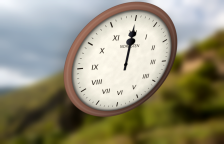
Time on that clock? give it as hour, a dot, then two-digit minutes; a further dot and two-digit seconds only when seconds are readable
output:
12.00
